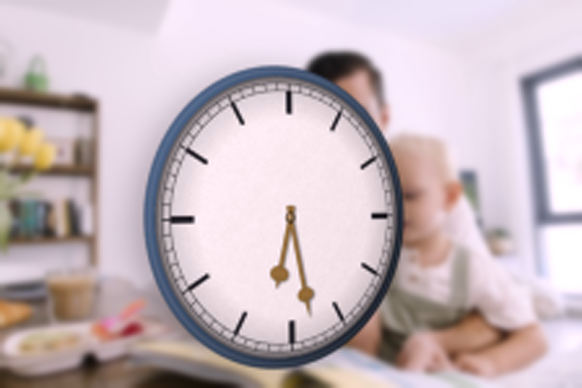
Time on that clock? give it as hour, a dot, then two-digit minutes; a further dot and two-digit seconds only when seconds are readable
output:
6.28
